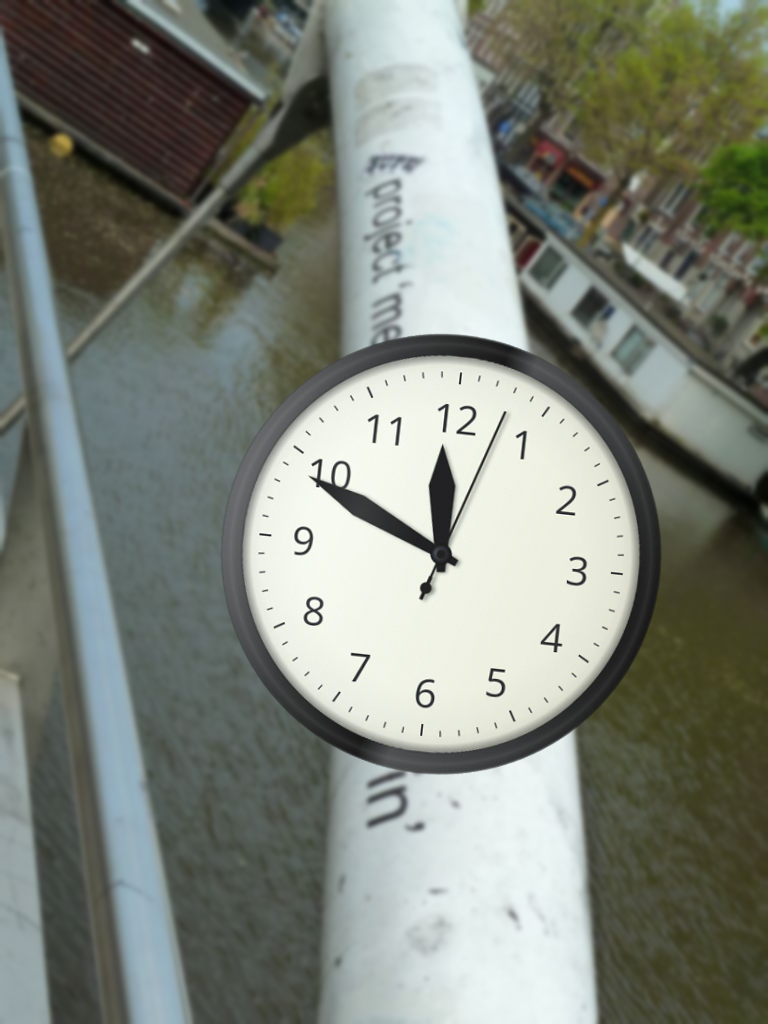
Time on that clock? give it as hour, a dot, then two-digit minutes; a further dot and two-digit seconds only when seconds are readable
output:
11.49.03
